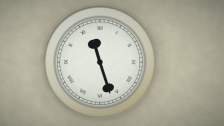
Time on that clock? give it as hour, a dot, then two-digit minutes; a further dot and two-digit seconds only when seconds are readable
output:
11.27
